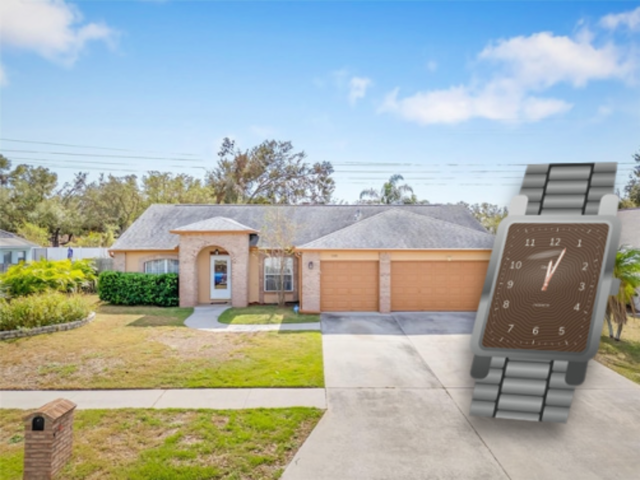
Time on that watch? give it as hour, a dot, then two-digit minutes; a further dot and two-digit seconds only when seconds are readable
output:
12.03
